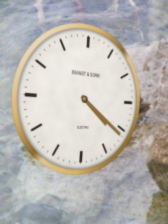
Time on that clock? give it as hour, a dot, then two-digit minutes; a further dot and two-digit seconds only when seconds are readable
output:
4.21
